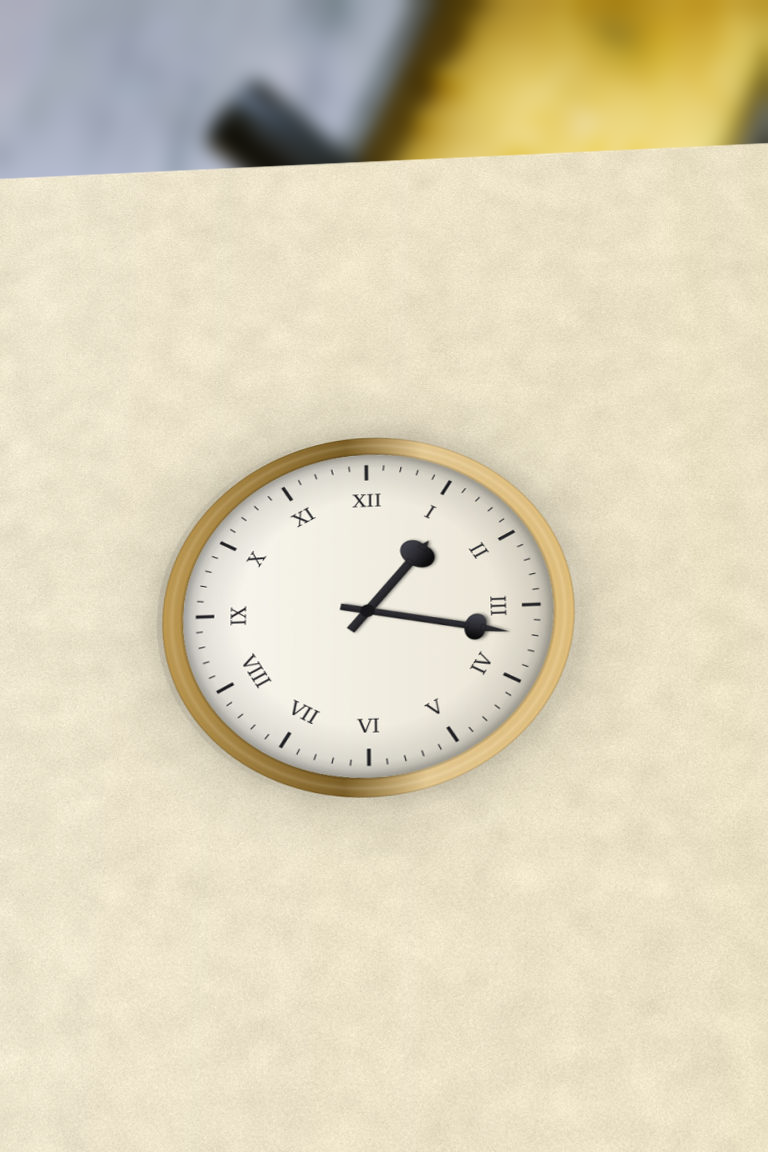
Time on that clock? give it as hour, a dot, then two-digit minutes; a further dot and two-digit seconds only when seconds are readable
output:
1.17
